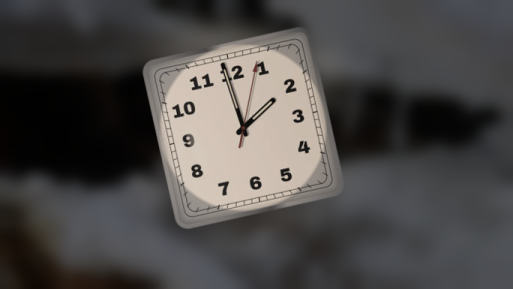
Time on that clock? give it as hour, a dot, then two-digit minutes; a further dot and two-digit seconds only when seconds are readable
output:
1.59.04
